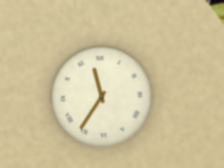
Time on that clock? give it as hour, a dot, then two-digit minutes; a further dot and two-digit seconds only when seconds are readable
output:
11.36
